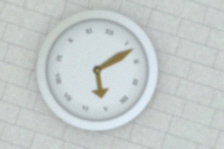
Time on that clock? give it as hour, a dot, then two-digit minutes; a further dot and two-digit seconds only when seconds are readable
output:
5.07
